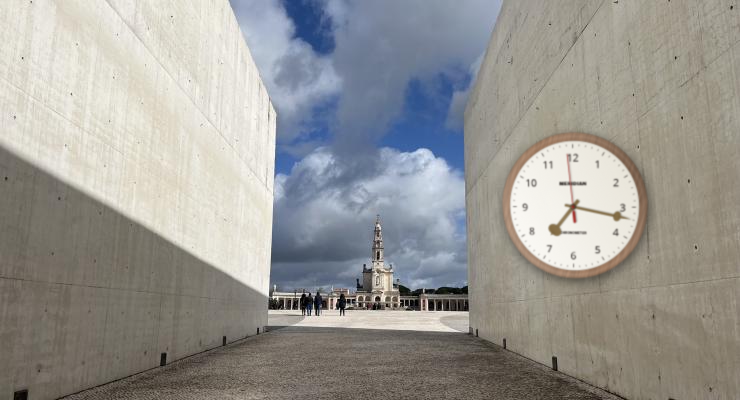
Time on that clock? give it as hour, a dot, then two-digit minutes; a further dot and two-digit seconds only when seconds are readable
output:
7.16.59
